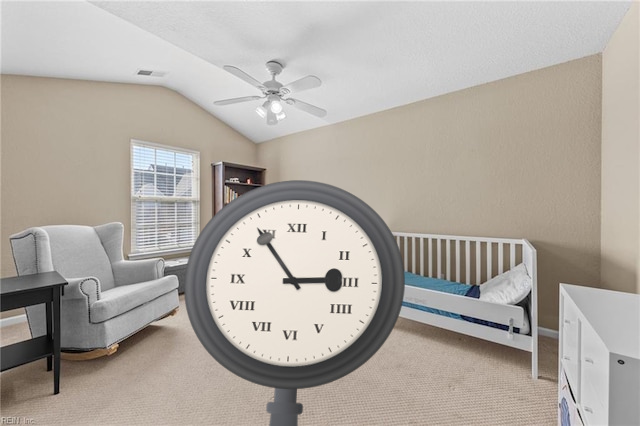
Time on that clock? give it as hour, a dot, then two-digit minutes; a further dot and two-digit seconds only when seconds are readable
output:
2.54
